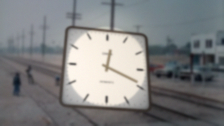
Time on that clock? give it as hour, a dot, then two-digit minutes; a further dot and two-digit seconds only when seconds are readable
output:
12.19
